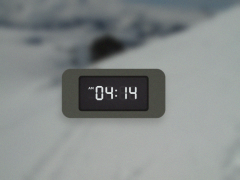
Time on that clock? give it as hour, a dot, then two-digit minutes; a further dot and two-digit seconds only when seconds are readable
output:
4.14
